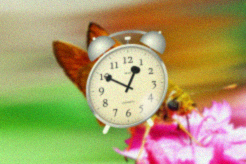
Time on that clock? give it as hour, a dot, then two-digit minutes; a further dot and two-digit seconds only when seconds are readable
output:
12.50
